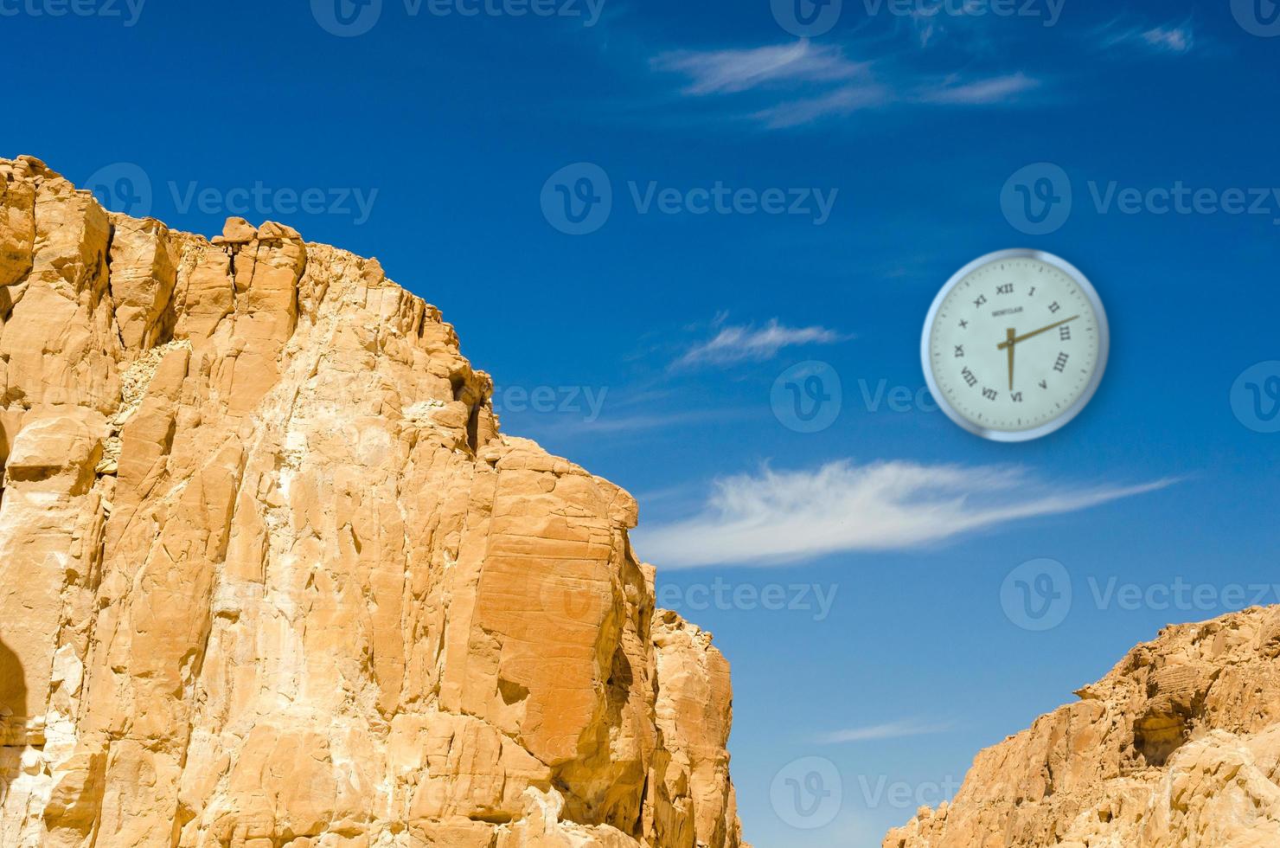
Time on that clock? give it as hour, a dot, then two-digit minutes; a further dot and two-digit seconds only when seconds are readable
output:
6.13
